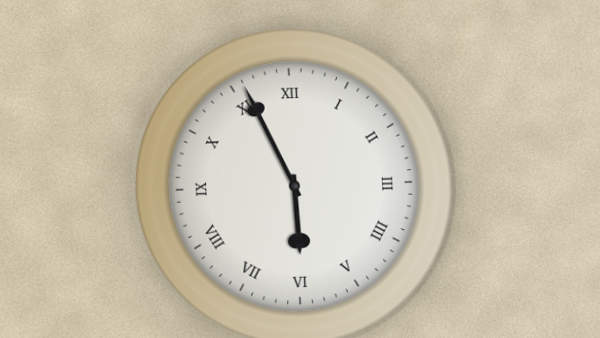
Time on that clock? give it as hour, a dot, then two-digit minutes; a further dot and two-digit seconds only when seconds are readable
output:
5.56
